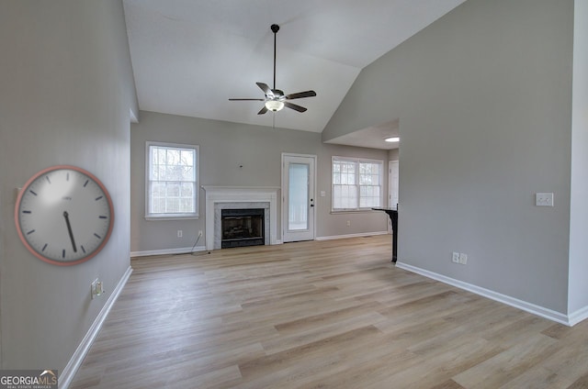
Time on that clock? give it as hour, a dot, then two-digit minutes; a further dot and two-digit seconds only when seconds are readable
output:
5.27
